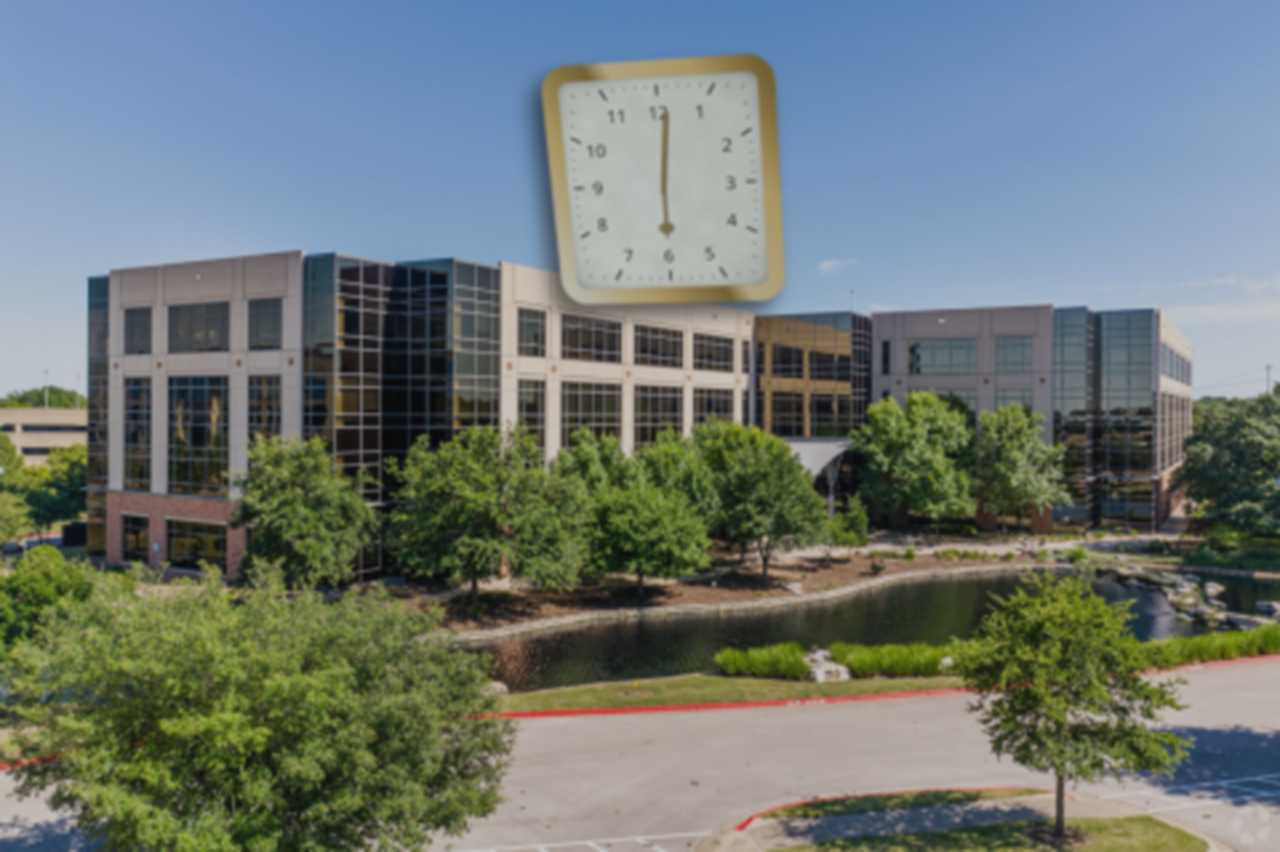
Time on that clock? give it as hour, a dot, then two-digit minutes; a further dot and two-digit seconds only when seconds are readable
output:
6.01
